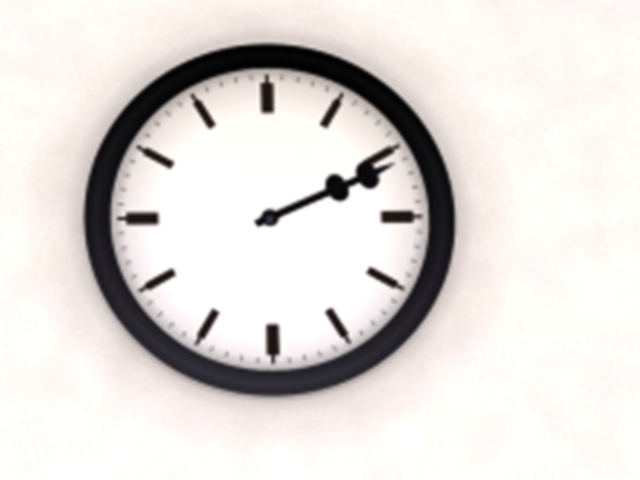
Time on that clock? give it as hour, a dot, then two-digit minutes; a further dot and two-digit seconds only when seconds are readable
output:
2.11
